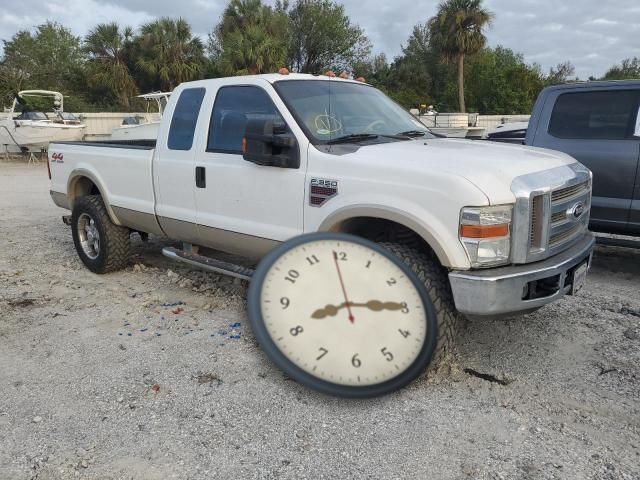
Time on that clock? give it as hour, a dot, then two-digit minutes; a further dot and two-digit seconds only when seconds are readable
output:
8.14.59
